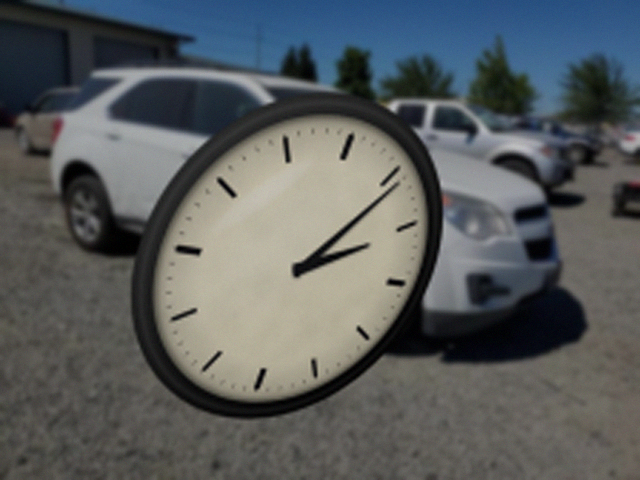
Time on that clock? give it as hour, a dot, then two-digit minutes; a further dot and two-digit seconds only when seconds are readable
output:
2.06
